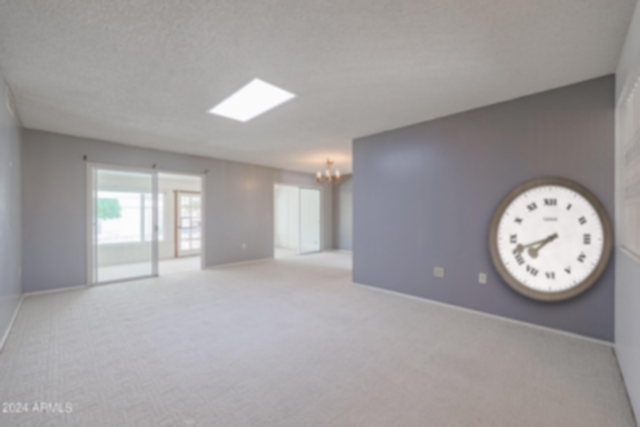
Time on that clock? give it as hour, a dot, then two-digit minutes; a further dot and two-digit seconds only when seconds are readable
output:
7.42
